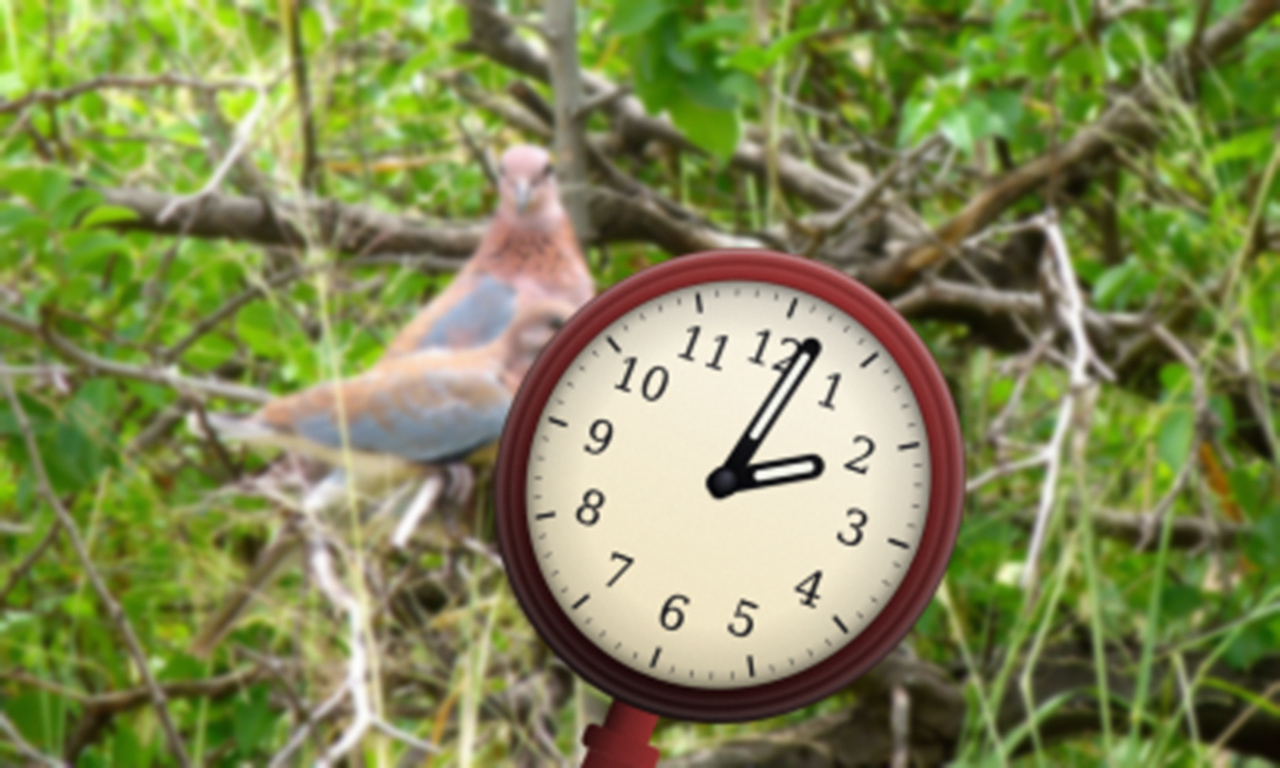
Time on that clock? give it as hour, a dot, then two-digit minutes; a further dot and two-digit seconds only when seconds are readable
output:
2.02
